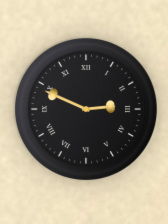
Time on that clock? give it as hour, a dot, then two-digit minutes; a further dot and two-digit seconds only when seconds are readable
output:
2.49
